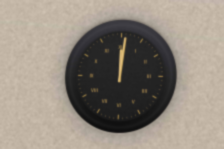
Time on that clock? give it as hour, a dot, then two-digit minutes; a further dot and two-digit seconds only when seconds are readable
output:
12.01
